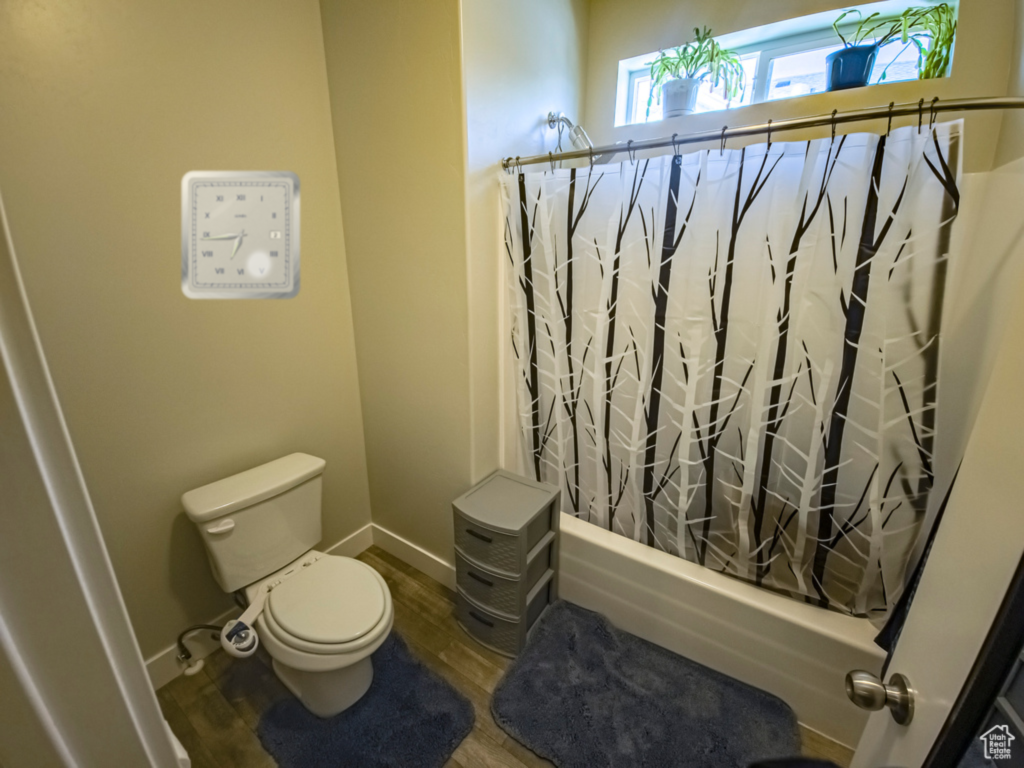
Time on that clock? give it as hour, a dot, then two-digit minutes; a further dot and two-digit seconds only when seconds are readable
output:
6.44
